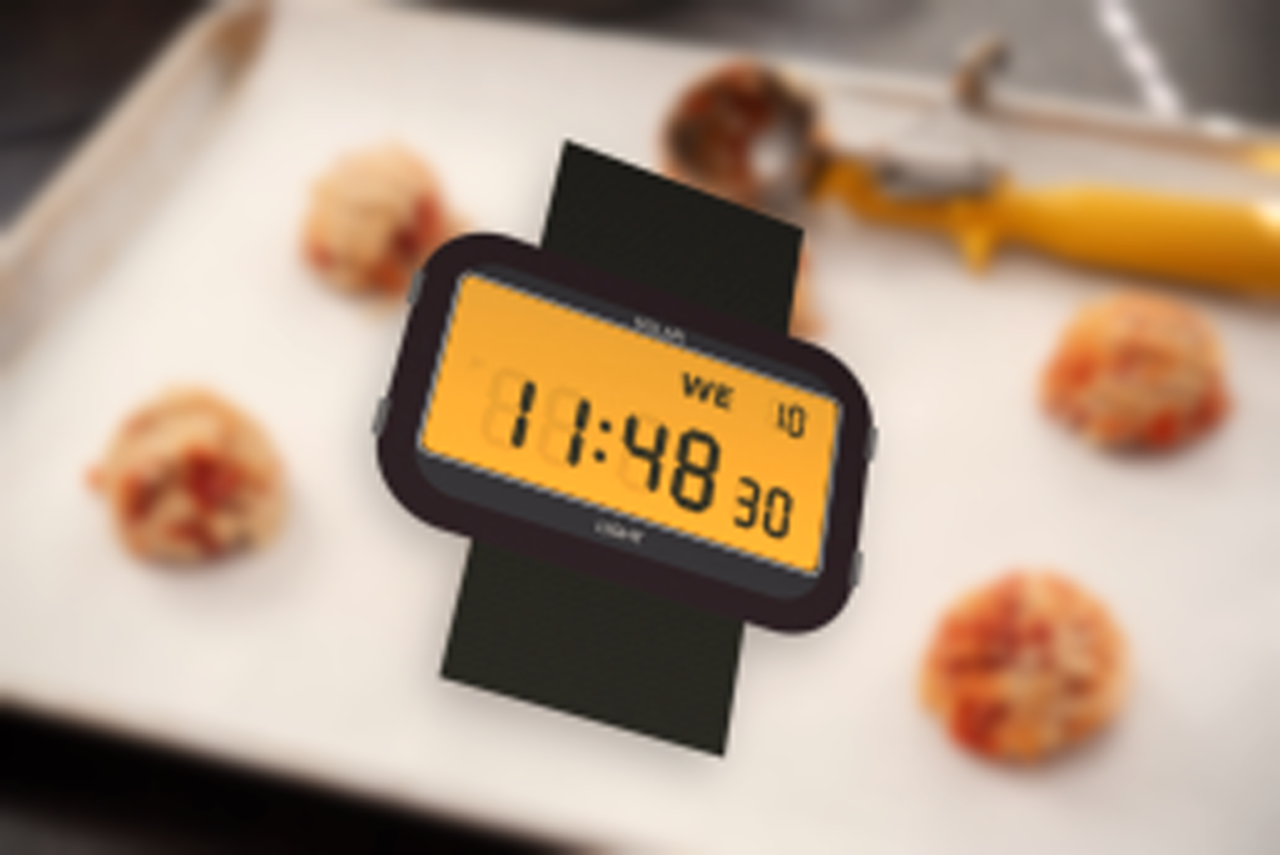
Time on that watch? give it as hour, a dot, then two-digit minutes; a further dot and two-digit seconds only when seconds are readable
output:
11.48.30
